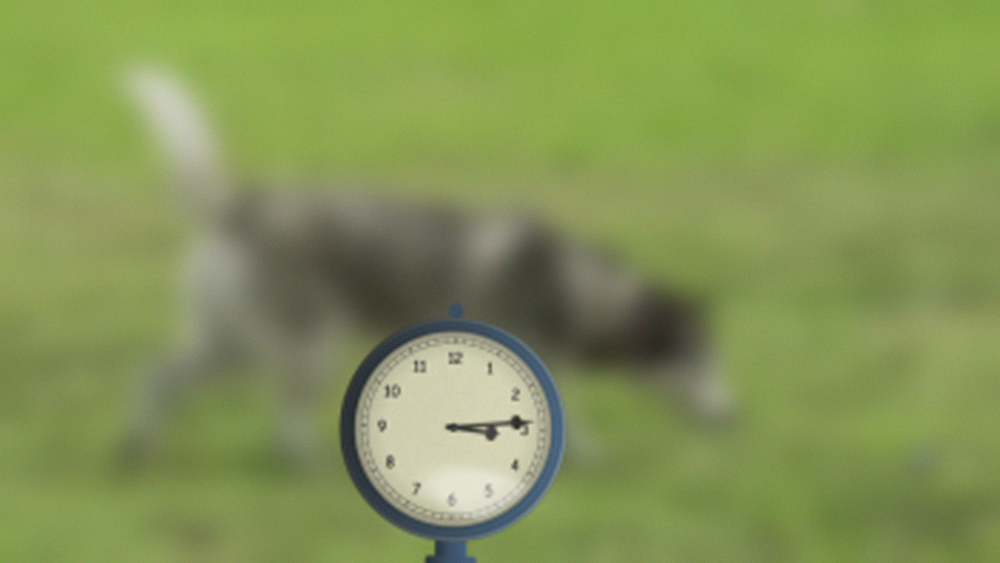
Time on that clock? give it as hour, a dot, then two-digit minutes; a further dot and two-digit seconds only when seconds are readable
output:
3.14
